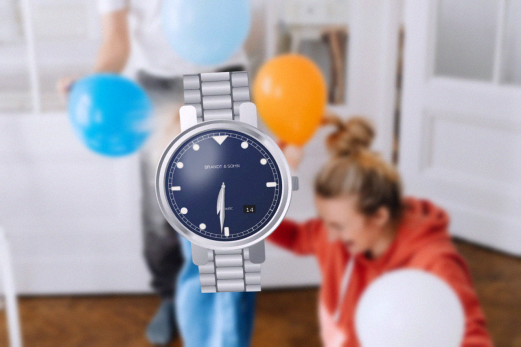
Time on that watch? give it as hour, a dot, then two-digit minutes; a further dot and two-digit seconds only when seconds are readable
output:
6.31
